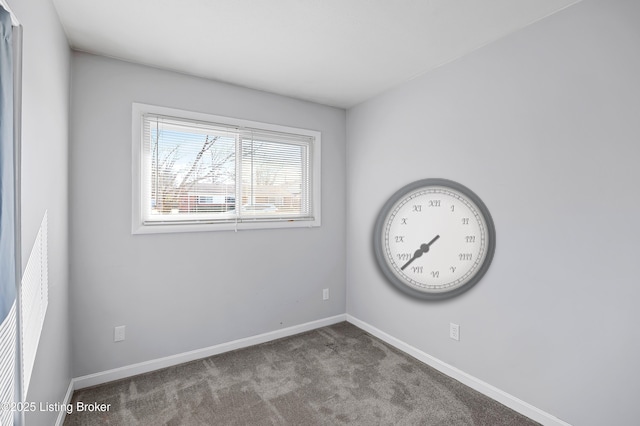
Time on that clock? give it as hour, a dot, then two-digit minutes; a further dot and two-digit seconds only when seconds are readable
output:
7.38
